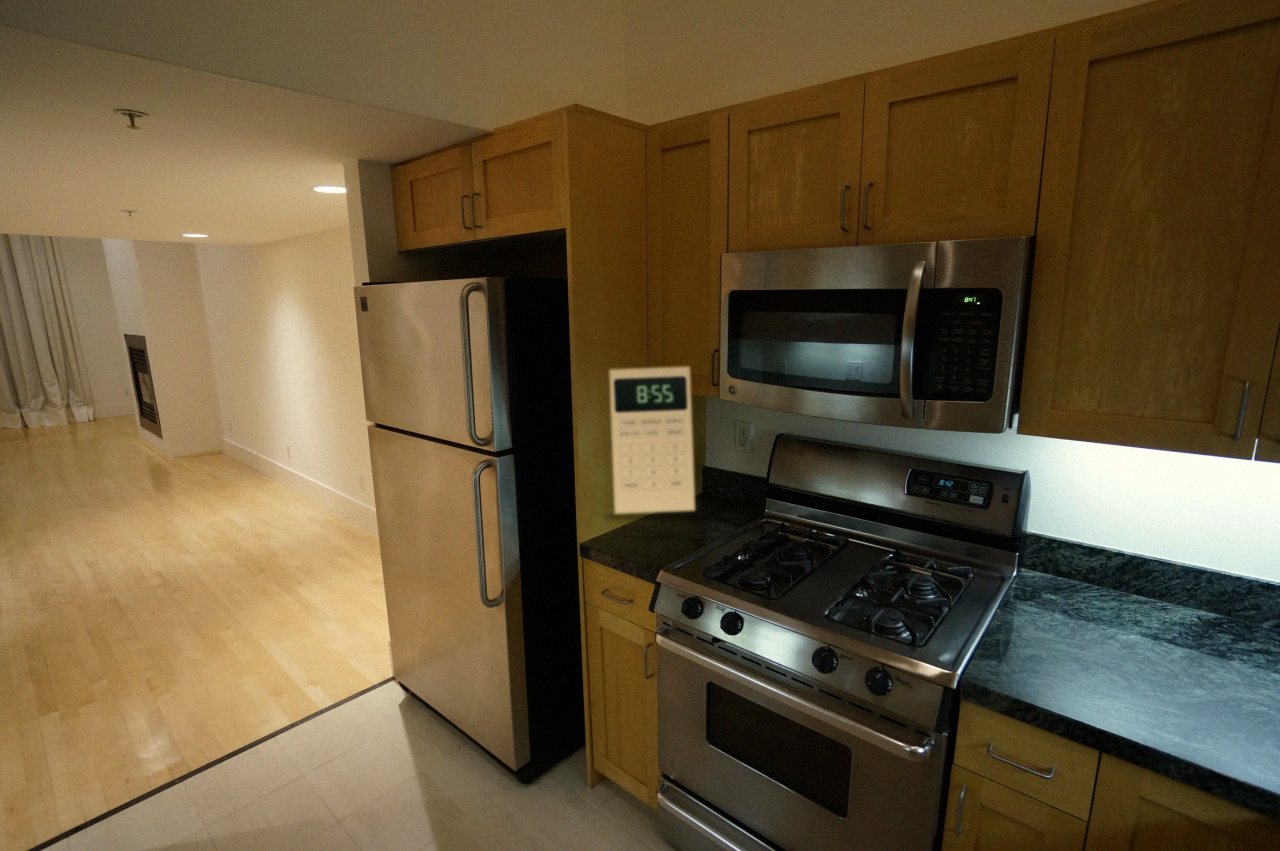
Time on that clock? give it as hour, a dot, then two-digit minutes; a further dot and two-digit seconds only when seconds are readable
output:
8.55
